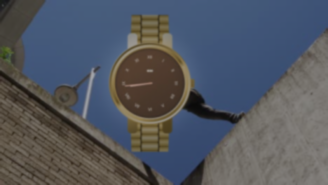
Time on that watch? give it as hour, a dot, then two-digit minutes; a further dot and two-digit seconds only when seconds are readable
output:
8.44
